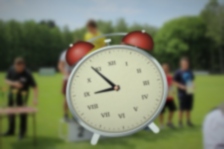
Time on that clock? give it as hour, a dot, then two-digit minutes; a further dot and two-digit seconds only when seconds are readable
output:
8.54
